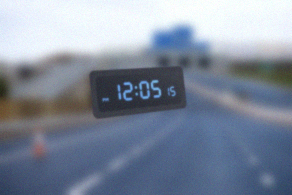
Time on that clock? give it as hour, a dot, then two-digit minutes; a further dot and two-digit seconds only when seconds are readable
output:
12.05.15
